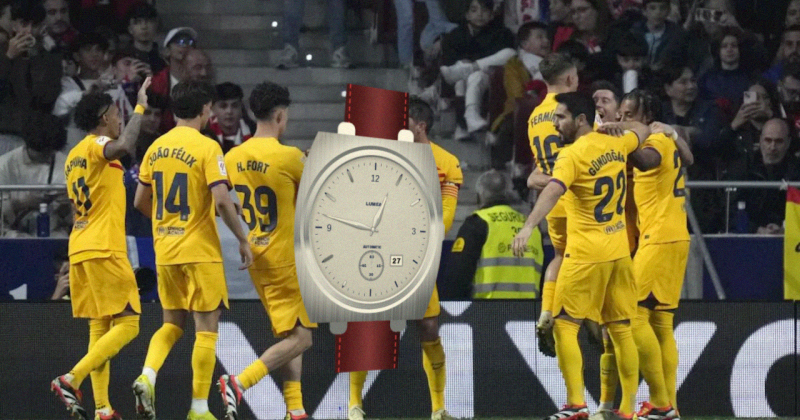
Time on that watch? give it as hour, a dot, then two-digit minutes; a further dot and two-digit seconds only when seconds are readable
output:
12.47
